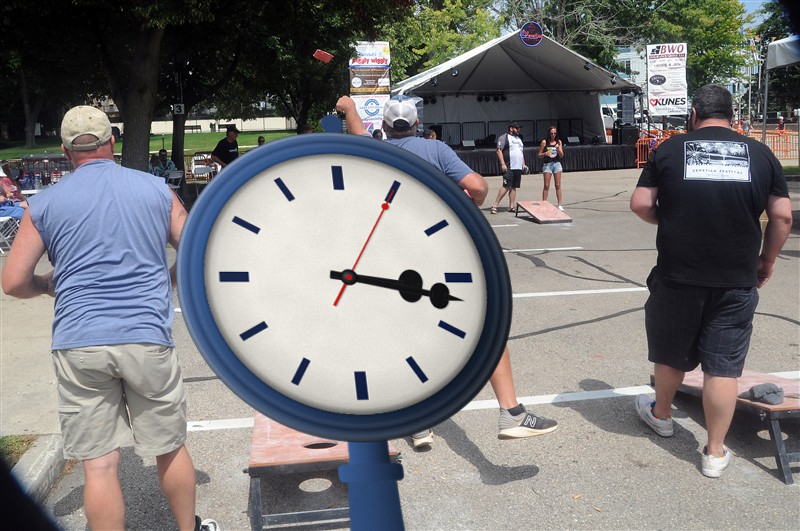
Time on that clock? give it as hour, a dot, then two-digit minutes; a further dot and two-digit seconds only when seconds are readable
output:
3.17.05
